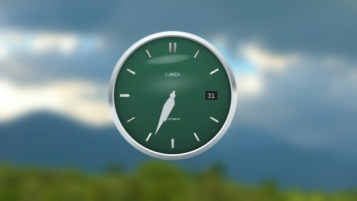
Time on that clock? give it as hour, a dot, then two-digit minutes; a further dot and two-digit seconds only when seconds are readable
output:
6.34
